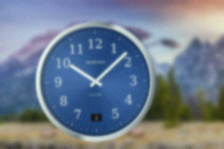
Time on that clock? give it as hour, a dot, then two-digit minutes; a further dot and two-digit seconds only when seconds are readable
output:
10.08
